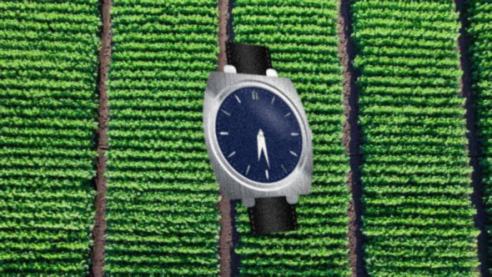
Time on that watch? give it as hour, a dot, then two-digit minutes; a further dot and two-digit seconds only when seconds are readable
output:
6.29
